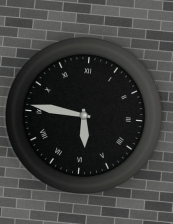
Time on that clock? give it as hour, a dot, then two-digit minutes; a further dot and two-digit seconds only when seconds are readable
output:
5.46
